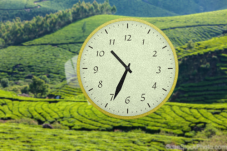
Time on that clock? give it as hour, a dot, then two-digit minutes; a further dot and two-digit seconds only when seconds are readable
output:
10.34
